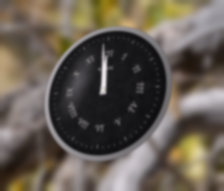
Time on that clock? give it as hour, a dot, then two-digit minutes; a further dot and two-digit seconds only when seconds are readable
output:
11.59
